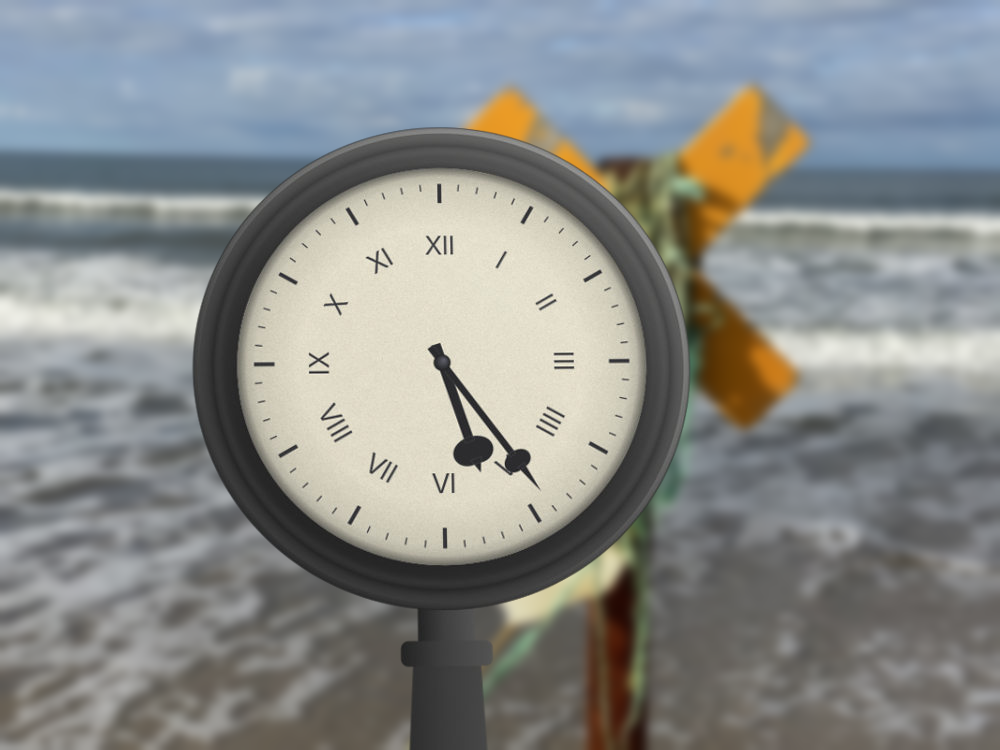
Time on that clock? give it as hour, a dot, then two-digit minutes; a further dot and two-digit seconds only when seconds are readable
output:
5.24
